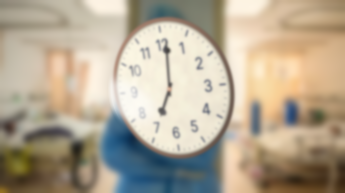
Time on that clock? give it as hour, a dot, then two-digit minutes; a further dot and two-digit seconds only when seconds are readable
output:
7.01
